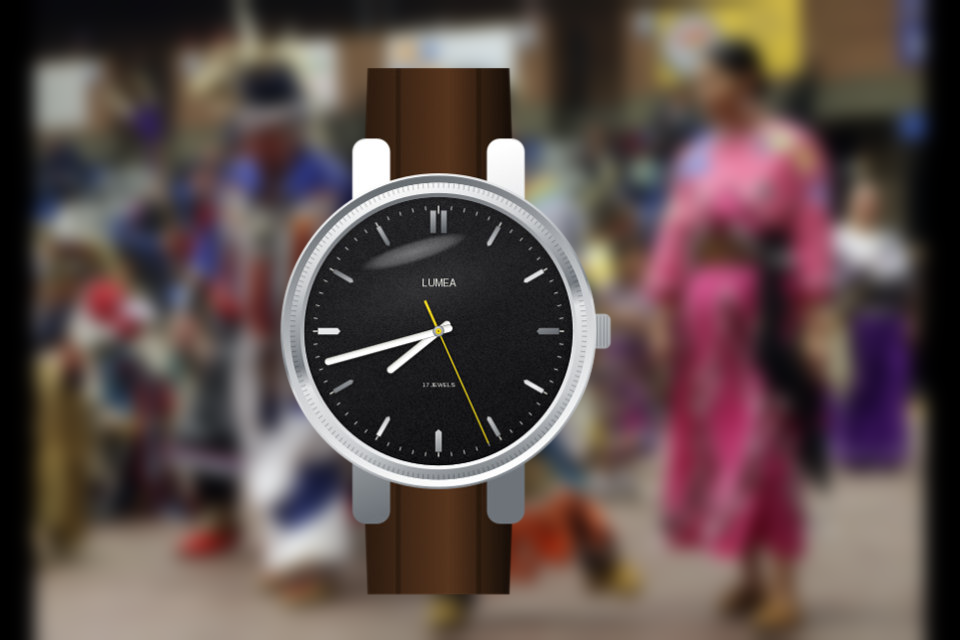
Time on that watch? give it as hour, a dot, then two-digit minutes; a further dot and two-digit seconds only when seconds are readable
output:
7.42.26
